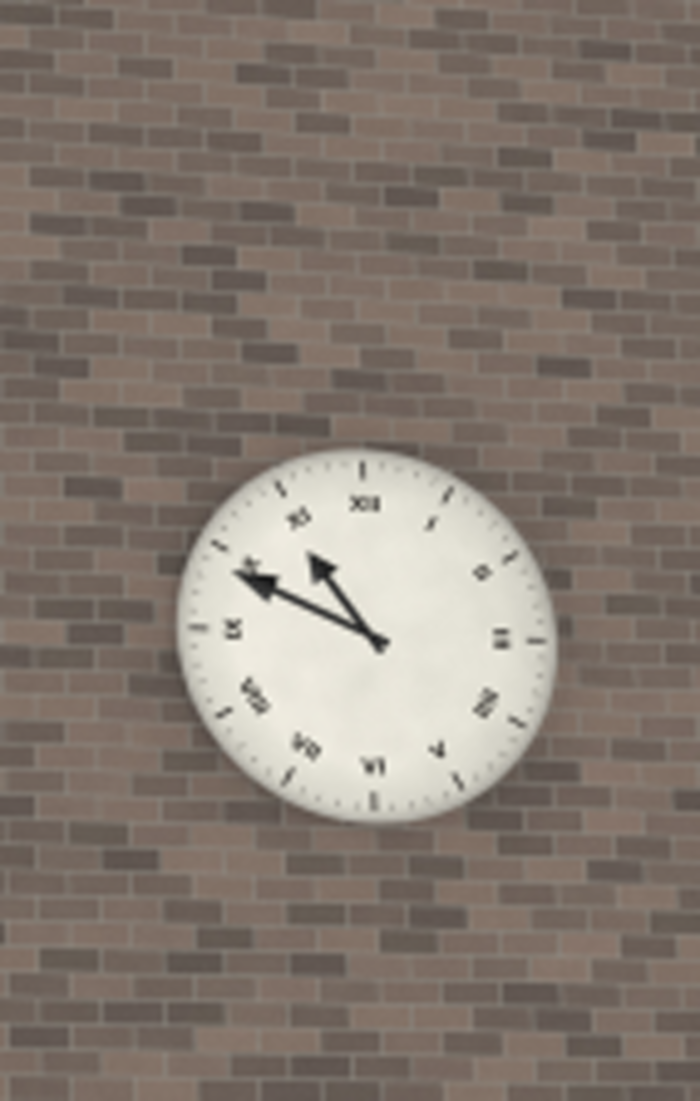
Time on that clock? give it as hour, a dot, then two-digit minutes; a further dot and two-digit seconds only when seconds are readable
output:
10.49
